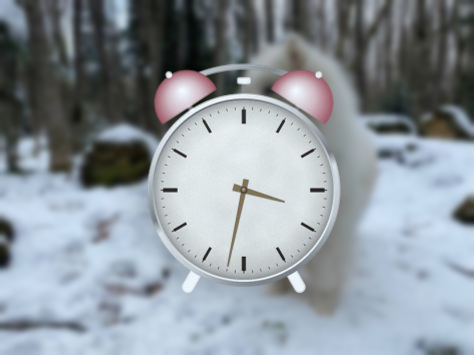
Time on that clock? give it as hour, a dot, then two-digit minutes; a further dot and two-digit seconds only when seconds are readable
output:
3.32
